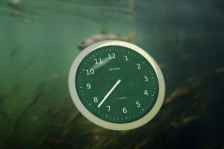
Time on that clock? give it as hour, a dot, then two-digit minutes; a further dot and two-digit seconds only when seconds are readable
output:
7.38
